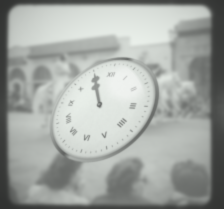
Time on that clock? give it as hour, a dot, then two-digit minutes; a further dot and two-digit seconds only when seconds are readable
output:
10.55
